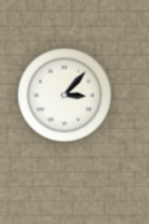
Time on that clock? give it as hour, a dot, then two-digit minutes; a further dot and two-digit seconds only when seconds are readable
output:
3.07
